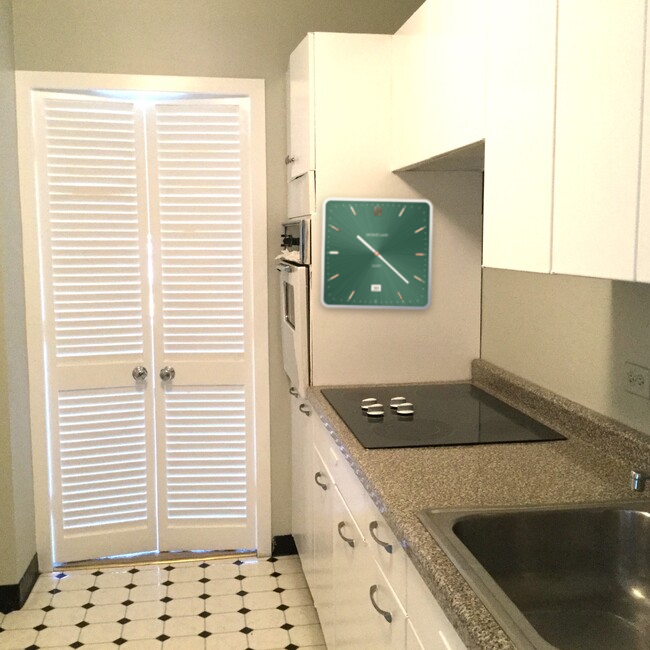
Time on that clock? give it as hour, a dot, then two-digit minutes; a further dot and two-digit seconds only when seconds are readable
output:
10.22
